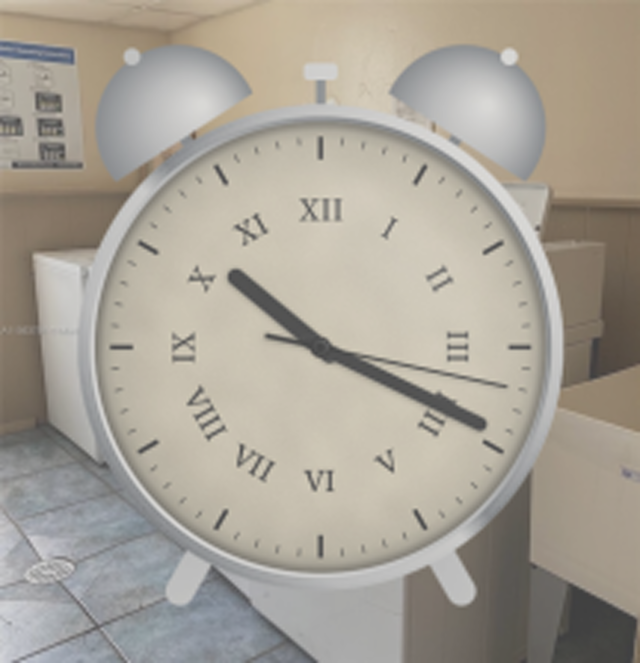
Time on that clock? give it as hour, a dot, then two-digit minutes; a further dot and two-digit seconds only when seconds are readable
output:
10.19.17
